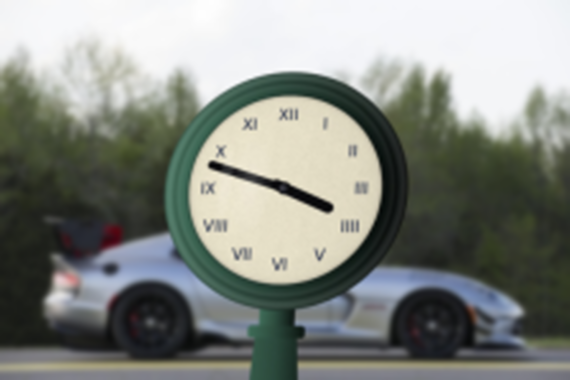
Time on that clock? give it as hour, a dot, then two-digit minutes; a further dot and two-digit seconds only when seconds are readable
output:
3.48
